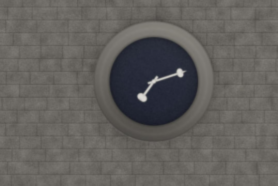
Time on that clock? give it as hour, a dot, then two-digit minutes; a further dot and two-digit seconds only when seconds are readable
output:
7.12
